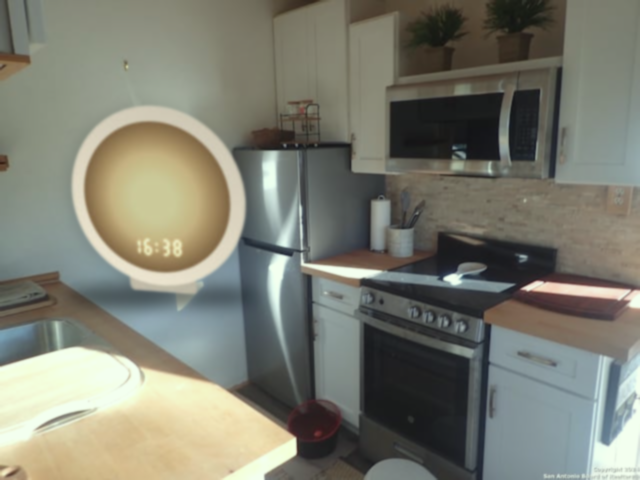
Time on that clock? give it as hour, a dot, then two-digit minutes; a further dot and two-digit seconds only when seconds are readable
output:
16.38
